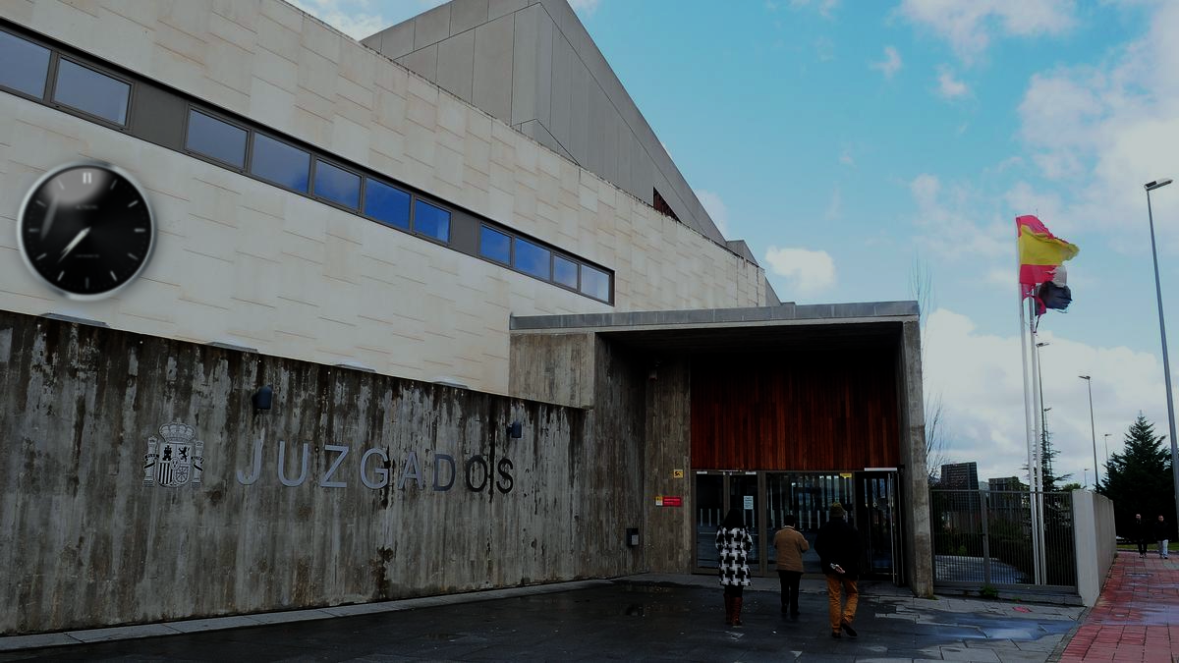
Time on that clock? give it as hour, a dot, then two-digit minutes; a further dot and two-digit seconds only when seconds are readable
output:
7.37
